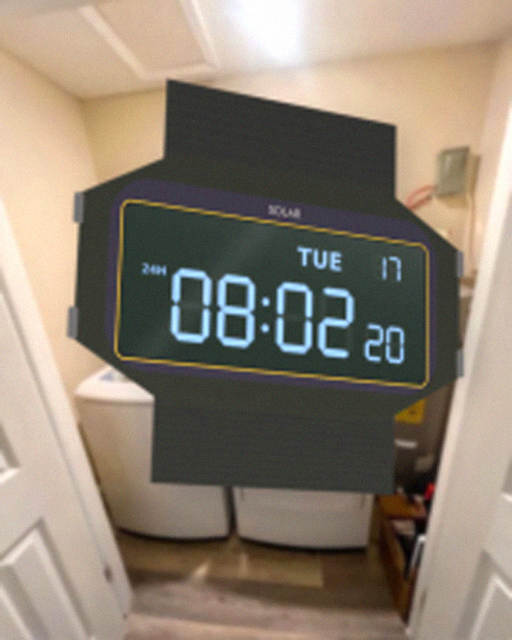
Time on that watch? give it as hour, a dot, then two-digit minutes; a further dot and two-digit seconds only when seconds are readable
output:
8.02.20
